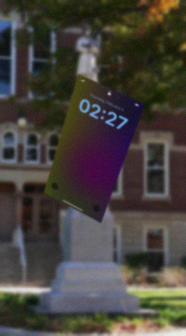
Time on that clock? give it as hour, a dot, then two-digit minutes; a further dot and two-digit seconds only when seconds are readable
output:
2.27
